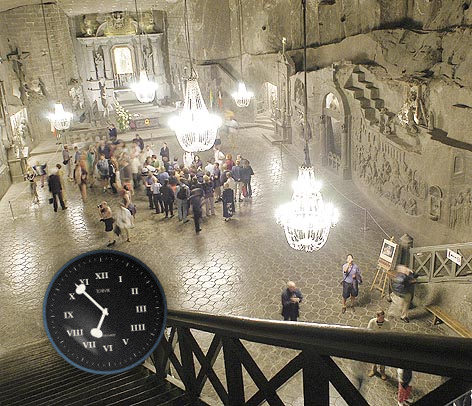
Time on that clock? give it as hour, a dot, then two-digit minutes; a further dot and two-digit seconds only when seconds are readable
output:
6.53
